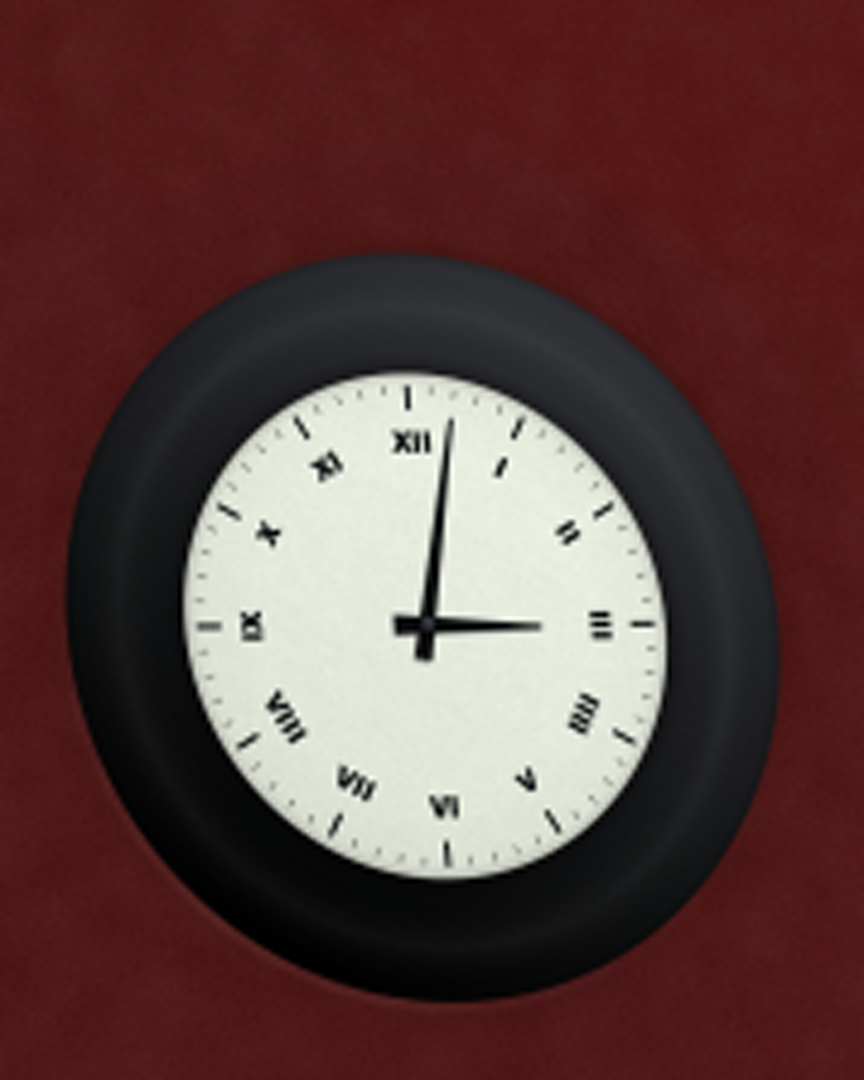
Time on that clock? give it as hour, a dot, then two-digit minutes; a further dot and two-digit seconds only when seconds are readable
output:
3.02
